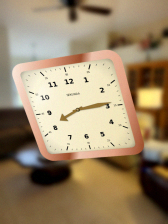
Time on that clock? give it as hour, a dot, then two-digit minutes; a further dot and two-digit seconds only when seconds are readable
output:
8.14
